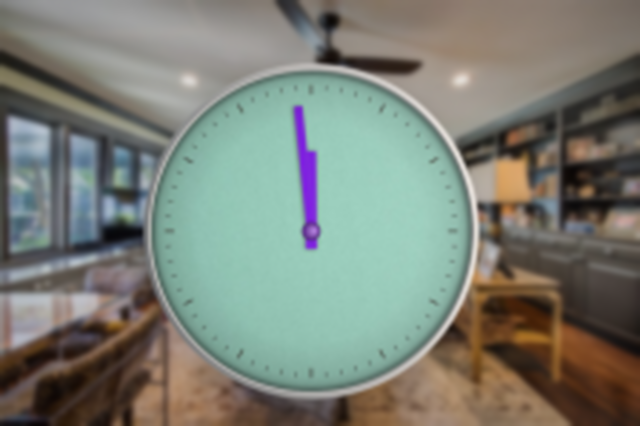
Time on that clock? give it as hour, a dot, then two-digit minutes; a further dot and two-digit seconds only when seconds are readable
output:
11.59
